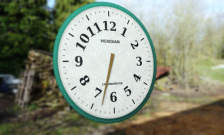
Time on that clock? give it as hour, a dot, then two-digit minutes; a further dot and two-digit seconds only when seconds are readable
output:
6.33
